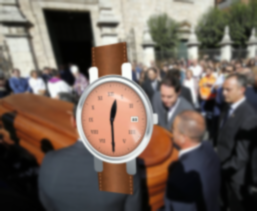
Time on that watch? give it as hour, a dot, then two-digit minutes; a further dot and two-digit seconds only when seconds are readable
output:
12.30
